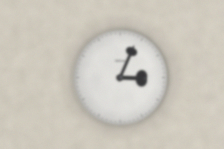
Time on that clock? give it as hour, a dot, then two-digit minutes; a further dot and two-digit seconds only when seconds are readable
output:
3.04
